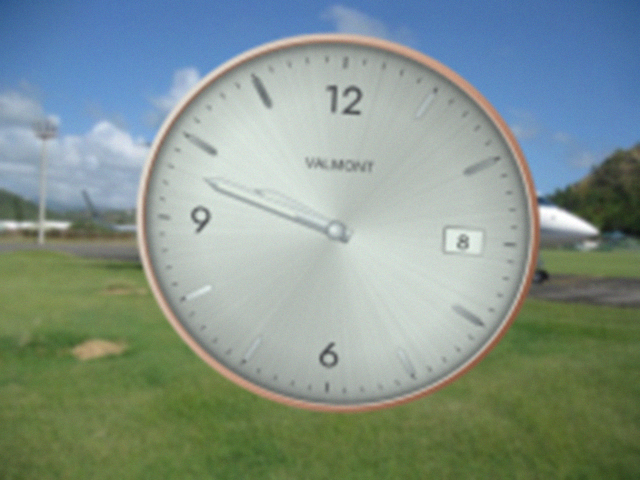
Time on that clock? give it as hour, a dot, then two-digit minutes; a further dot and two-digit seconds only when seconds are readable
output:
9.48
